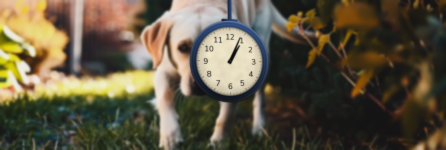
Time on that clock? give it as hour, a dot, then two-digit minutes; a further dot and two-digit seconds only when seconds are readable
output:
1.04
